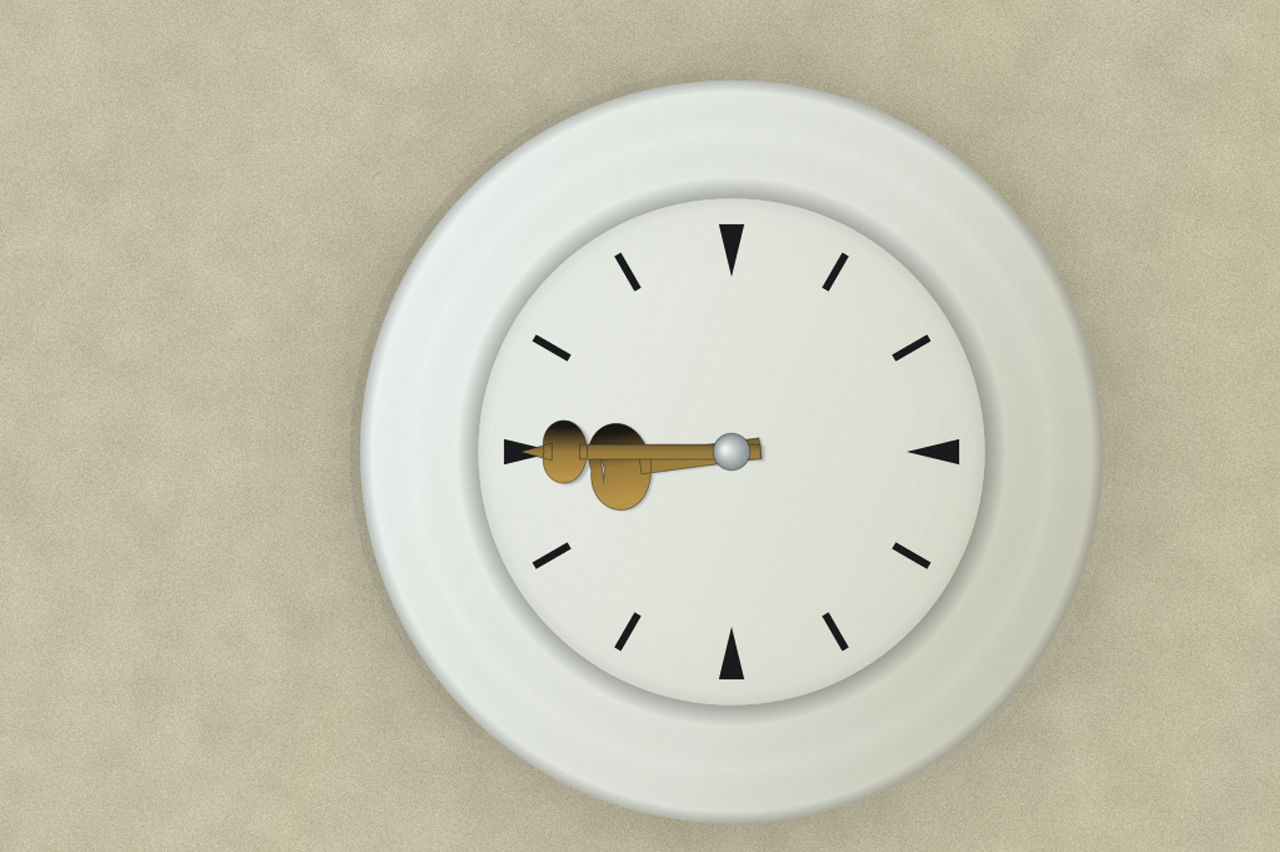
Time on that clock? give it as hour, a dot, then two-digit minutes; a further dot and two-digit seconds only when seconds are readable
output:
8.45
